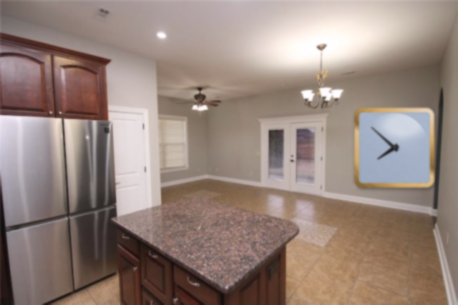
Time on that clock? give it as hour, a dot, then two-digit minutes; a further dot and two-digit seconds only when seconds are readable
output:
7.52
